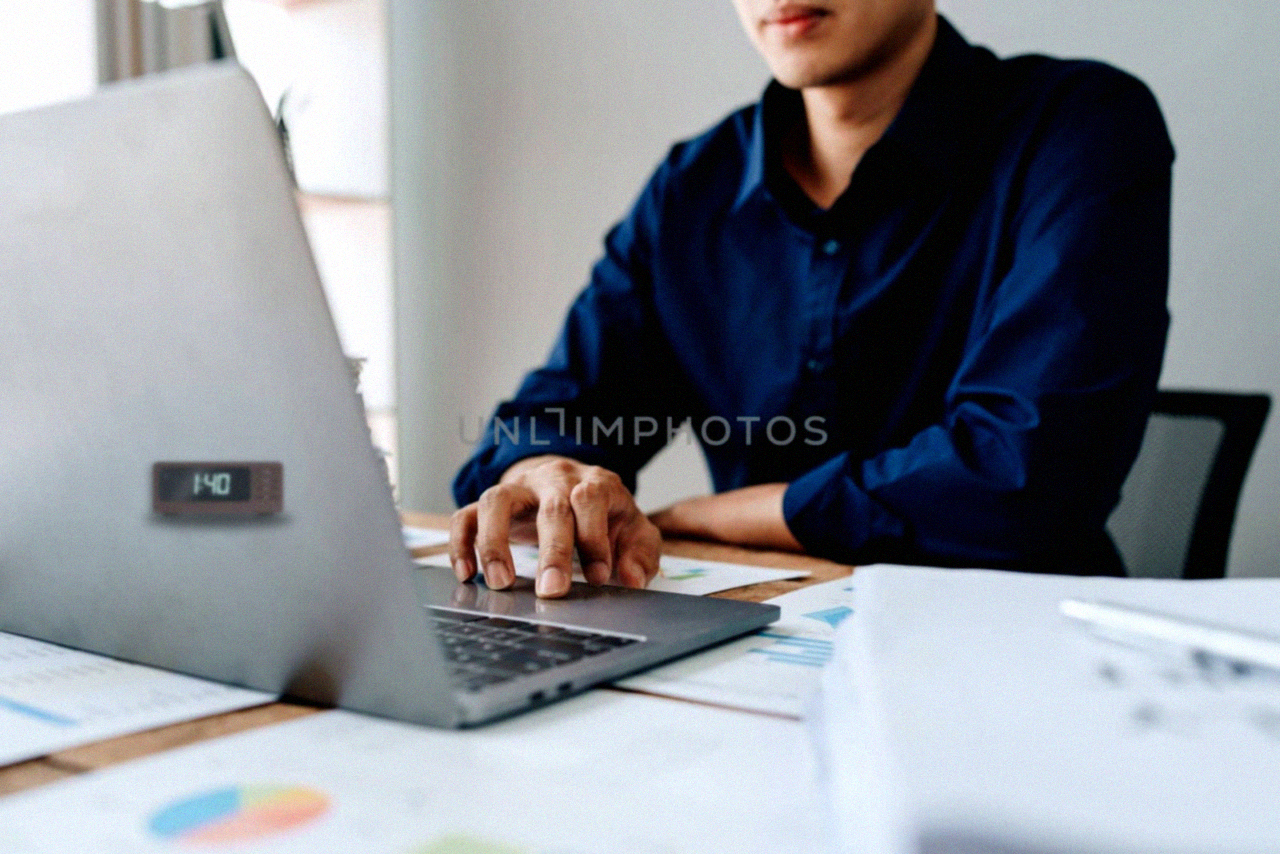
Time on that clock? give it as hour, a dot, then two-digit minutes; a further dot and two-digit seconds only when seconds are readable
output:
1.40
